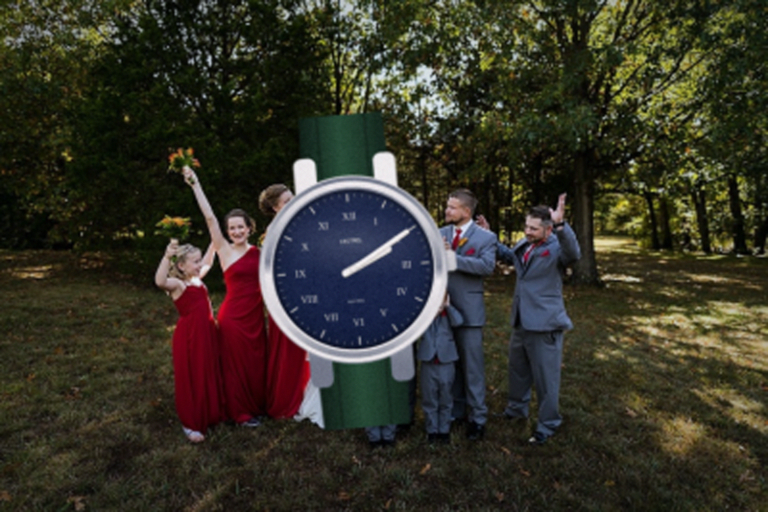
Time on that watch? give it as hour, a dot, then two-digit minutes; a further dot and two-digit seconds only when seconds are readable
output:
2.10
